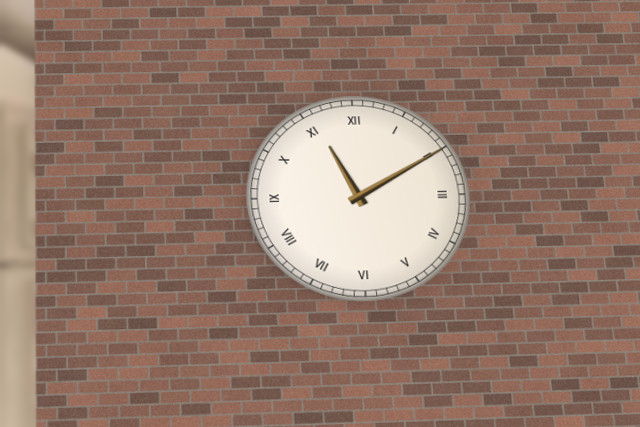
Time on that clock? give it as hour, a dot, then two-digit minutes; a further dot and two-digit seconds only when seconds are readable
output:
11.10
